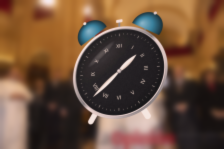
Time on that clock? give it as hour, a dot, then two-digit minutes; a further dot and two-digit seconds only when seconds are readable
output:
1.38
